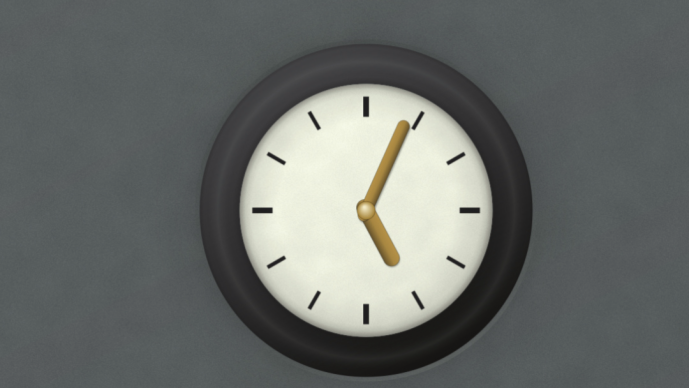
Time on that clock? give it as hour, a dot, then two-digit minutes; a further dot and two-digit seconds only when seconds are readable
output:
5.04
